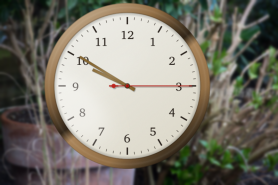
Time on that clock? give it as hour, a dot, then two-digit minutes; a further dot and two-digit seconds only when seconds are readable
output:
9.50.15
